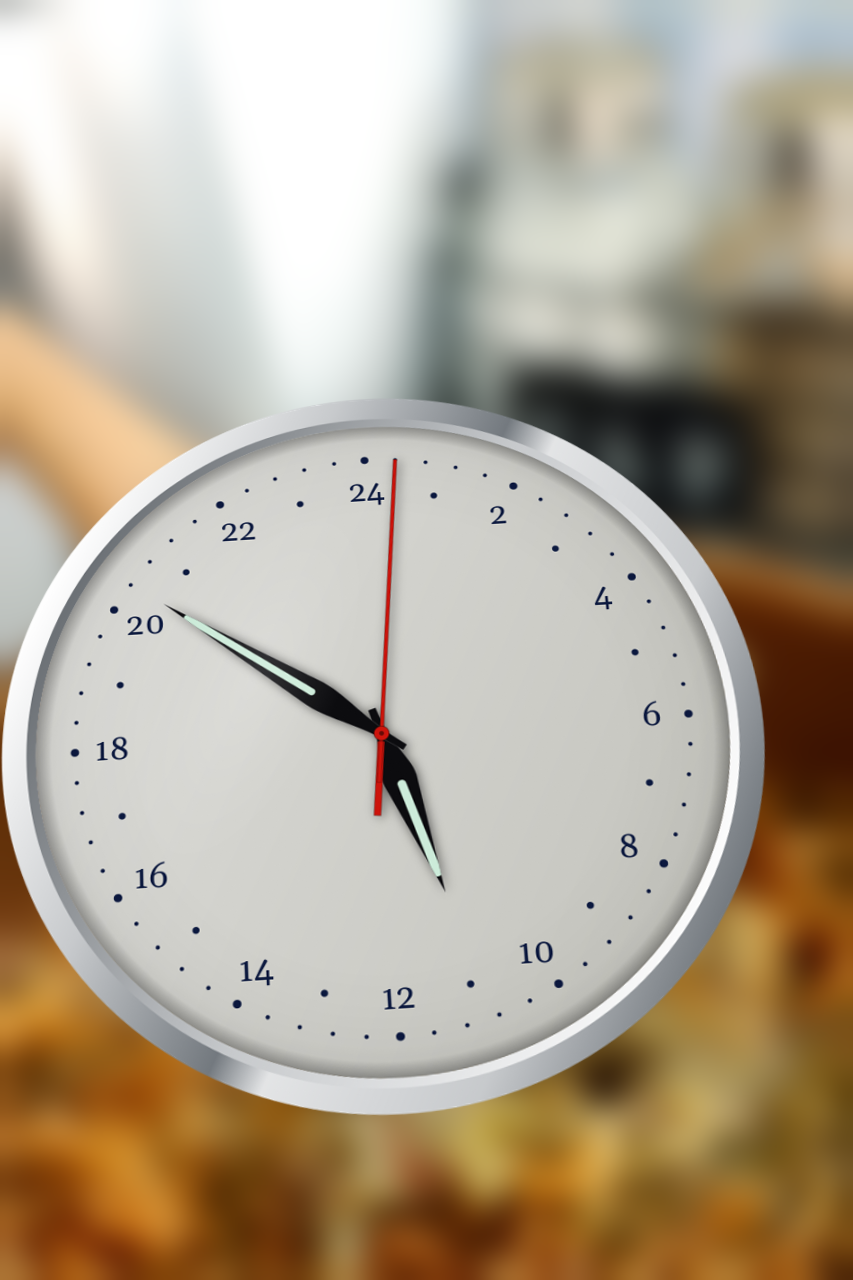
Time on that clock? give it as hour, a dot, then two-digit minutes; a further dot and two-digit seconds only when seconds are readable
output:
10.51.01
